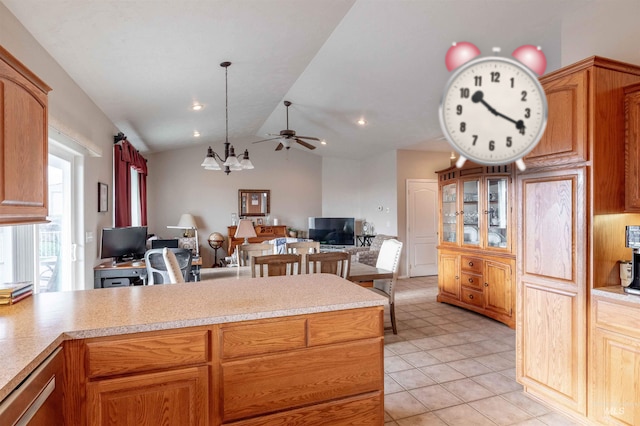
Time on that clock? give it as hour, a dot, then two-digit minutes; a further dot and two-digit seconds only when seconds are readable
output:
10.19
